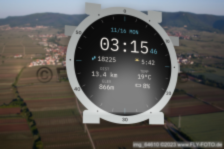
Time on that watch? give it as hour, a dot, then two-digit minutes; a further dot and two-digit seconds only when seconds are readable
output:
3.15
